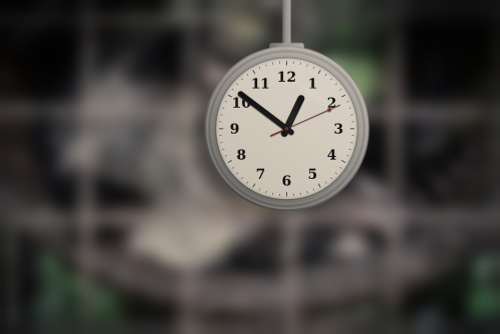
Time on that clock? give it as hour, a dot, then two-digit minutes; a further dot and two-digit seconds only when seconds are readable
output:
12.51.11
